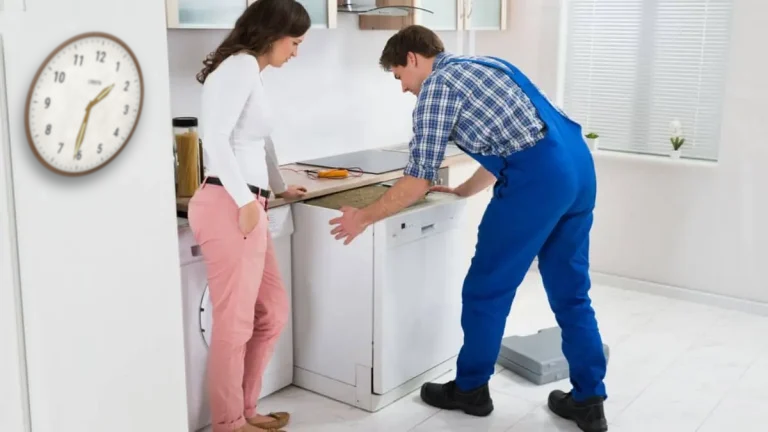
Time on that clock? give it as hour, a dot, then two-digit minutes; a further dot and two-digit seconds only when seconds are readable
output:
1.31
